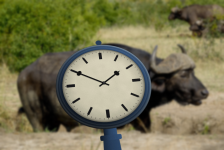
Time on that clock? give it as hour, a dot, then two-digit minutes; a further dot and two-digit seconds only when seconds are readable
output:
1.50
